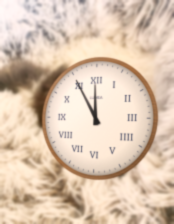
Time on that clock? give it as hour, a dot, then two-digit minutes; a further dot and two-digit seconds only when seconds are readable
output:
11.55
